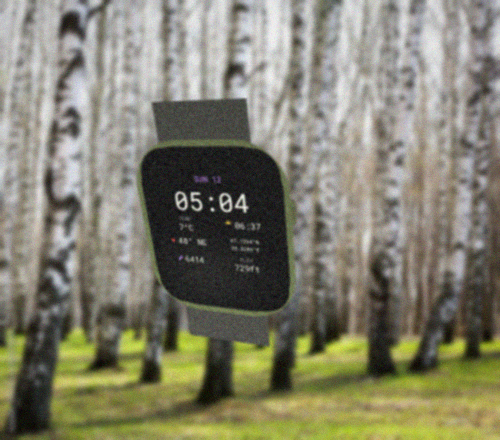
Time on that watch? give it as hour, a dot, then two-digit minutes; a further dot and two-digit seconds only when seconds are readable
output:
5.04
